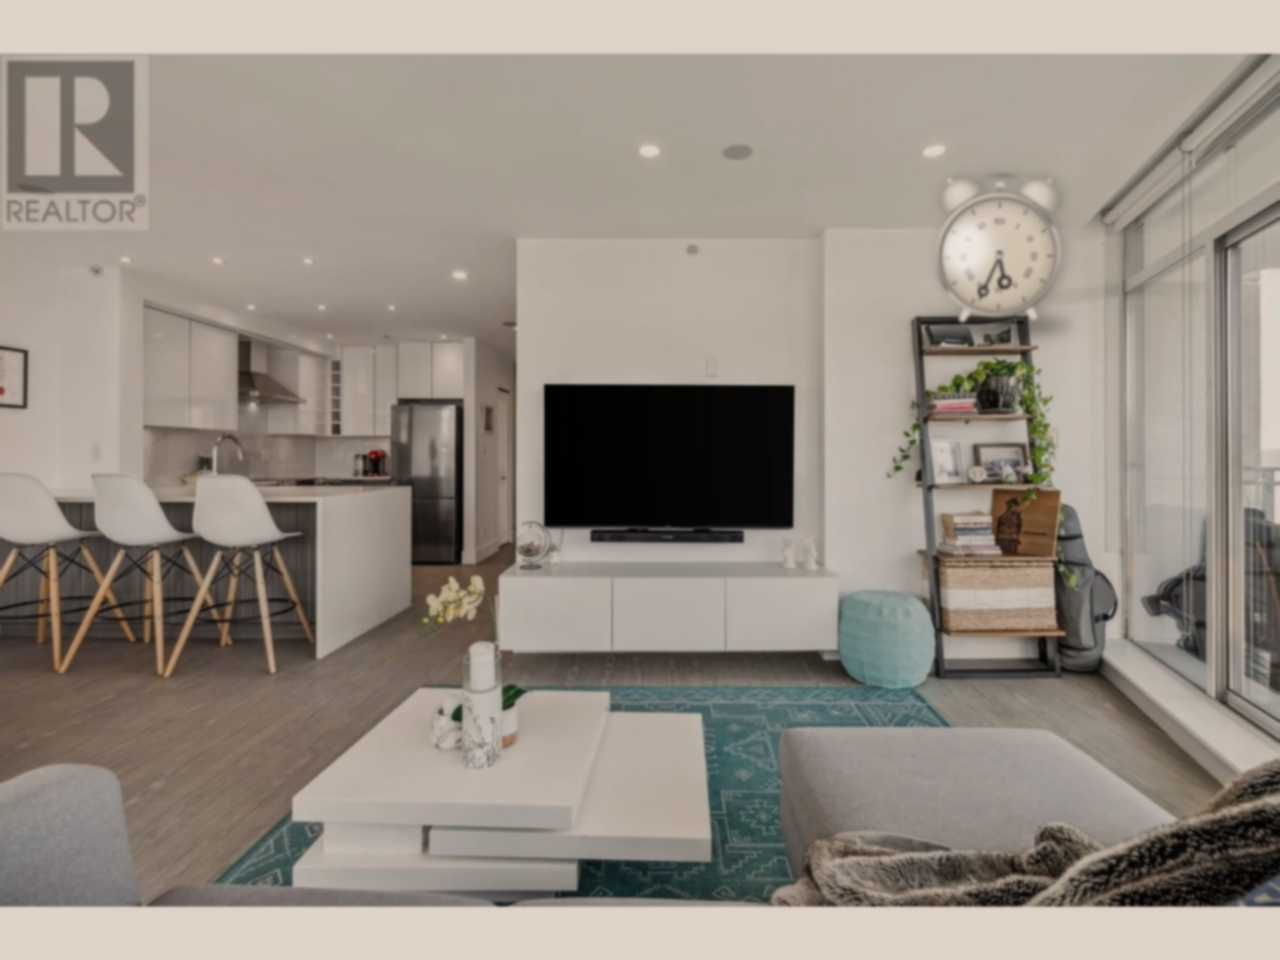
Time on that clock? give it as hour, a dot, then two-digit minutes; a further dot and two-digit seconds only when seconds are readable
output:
5.34
